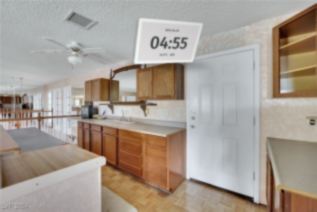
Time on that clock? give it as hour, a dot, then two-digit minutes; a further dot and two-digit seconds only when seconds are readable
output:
4.55
